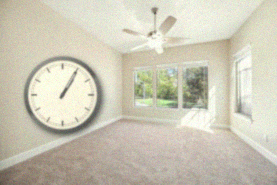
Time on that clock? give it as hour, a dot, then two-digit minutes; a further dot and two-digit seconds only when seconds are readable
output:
1.05
